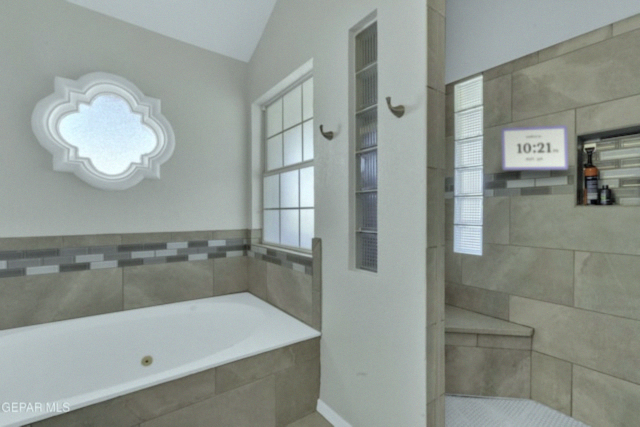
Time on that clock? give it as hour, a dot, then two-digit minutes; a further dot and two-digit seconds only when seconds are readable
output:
10.21
